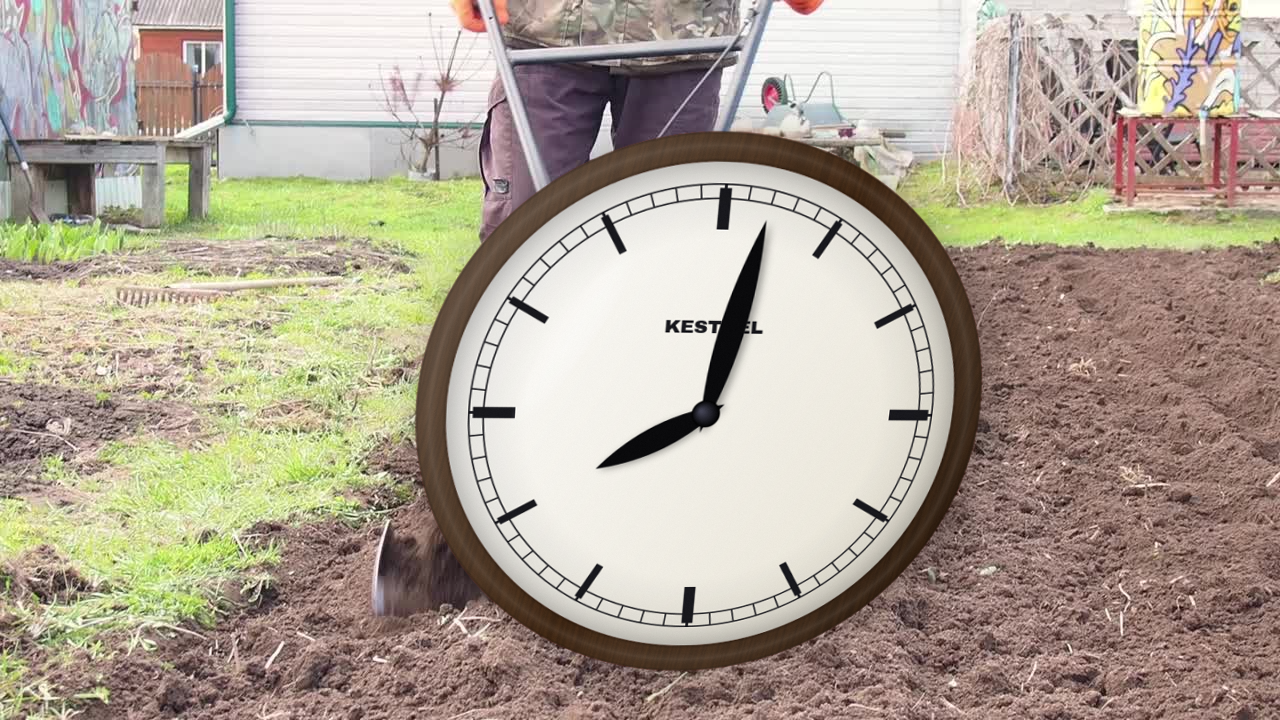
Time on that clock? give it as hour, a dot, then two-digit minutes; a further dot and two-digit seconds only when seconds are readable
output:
8.02
